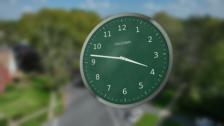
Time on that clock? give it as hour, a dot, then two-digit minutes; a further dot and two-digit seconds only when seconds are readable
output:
3.47
